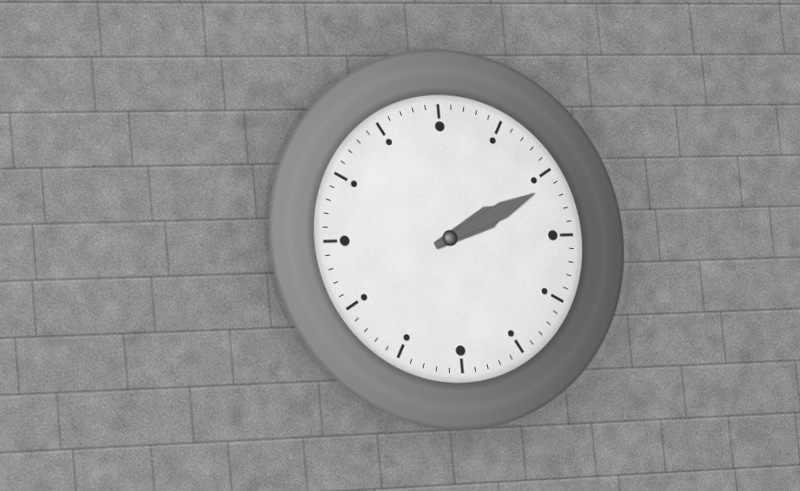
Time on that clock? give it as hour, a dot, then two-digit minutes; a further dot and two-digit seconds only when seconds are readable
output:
2.11
